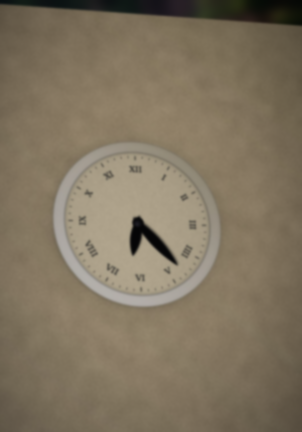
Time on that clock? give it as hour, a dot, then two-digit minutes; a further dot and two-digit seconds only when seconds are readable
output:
6.23
